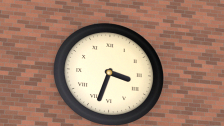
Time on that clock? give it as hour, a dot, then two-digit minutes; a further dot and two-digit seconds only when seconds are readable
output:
3.33
